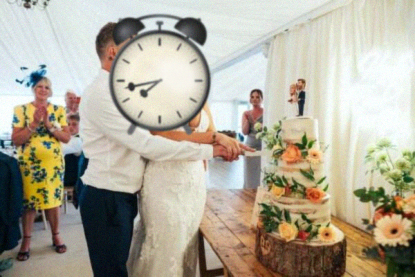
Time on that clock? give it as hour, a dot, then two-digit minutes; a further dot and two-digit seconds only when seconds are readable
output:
7.43
